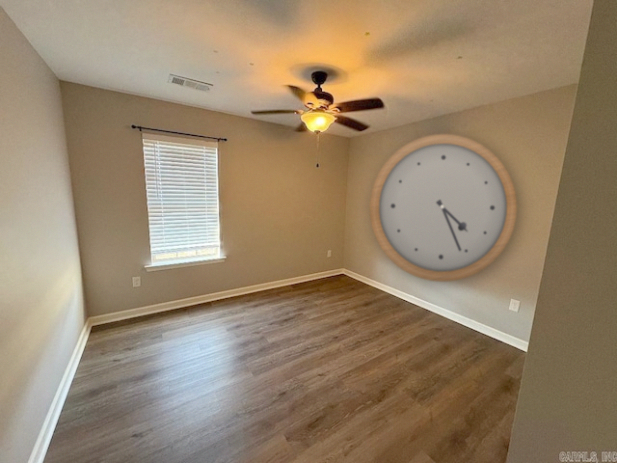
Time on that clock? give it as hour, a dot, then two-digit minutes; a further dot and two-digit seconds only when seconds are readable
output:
4.26
